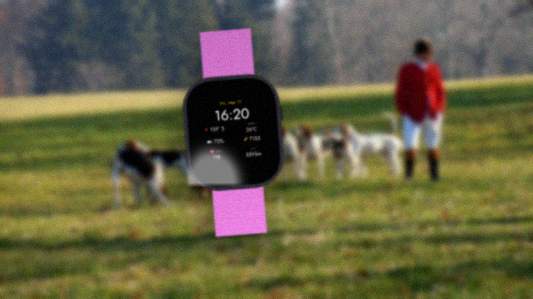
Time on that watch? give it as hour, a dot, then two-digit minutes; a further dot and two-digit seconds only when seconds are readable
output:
16.20
